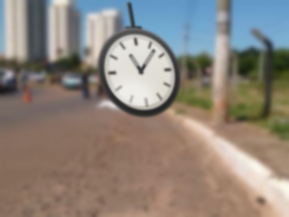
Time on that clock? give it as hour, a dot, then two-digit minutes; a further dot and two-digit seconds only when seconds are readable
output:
11.07
